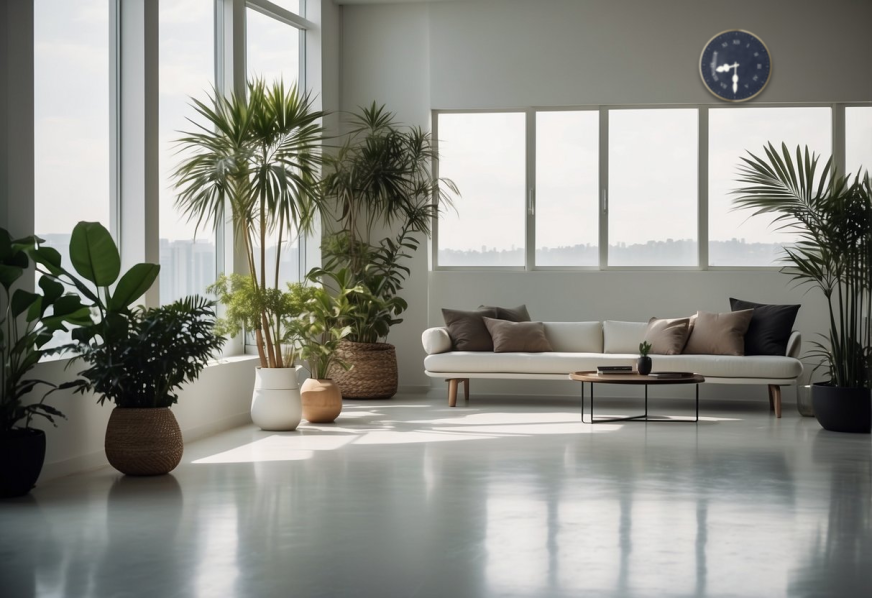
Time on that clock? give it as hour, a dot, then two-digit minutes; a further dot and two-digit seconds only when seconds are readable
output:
8.30
